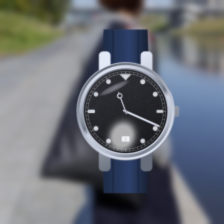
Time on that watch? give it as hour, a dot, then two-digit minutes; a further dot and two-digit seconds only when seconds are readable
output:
11.19
